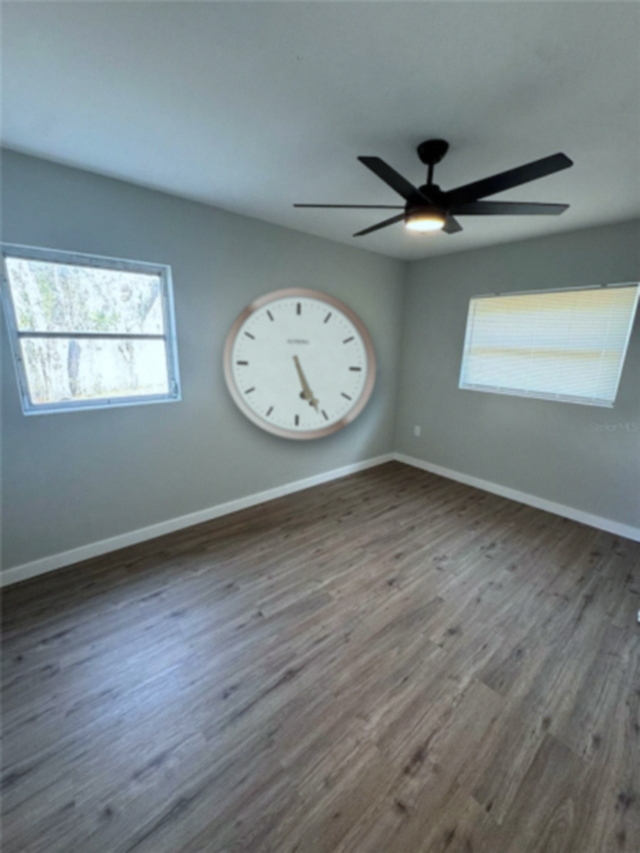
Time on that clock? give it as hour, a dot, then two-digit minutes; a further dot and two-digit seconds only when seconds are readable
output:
5.26
